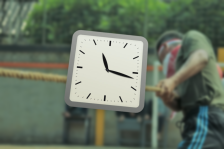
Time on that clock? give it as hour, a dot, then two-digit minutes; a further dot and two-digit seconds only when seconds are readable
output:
11.17
